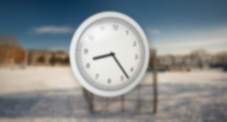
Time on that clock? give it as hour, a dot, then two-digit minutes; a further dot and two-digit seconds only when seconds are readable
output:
8.23
